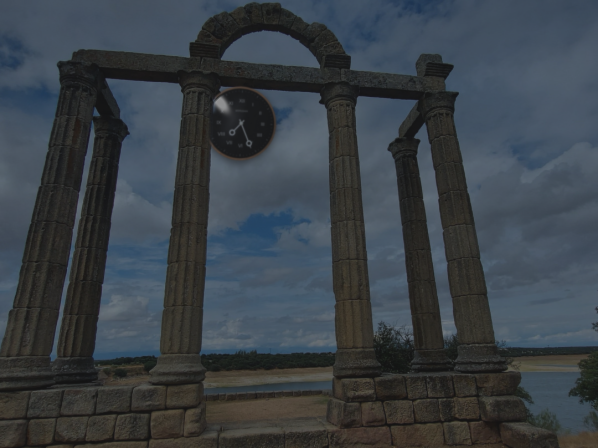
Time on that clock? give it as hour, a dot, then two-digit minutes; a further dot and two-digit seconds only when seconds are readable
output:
7.26
